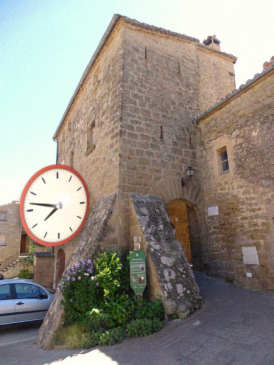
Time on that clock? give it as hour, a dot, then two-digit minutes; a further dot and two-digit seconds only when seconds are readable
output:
7.47
